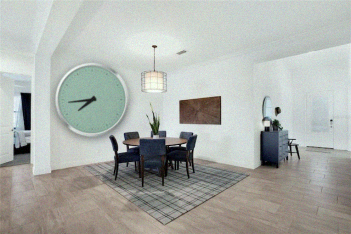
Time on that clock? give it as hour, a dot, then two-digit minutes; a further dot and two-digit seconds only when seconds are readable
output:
7.44
